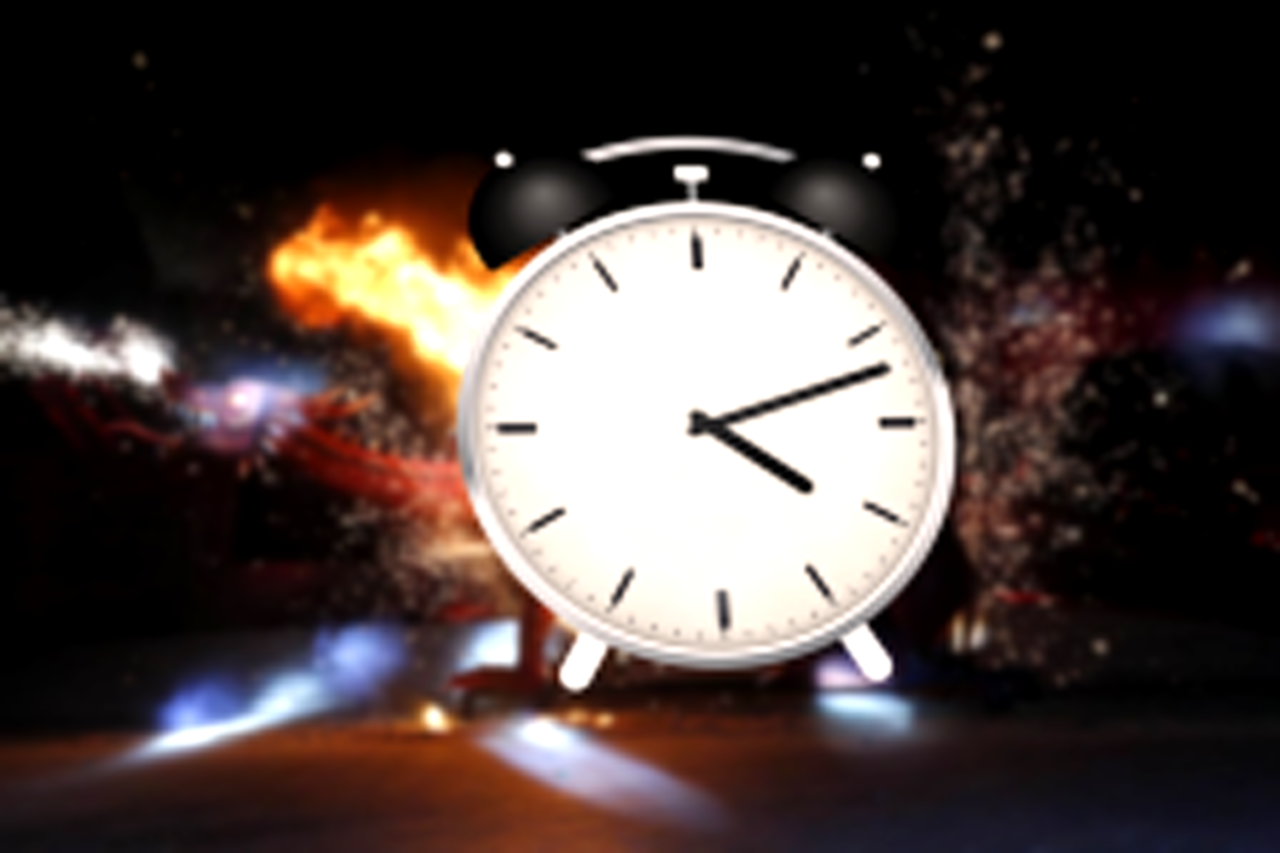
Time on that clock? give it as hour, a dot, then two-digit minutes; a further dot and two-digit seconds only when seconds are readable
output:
4.12
